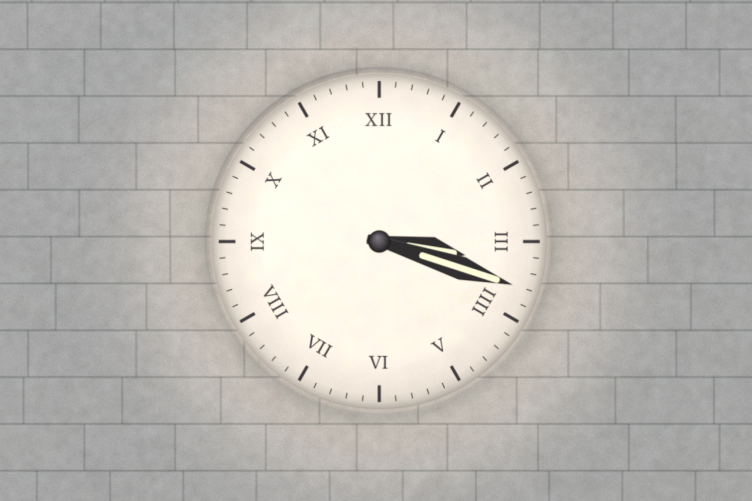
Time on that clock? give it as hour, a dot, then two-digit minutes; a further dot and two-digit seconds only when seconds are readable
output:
3.18
